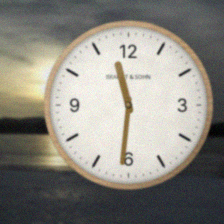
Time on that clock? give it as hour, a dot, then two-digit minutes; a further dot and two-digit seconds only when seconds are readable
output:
11.31
